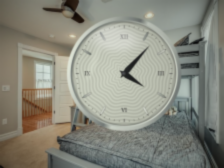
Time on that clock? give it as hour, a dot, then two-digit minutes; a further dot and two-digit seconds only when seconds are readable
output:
4.07
